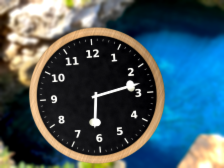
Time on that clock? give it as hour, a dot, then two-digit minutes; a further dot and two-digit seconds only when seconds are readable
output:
6.13
